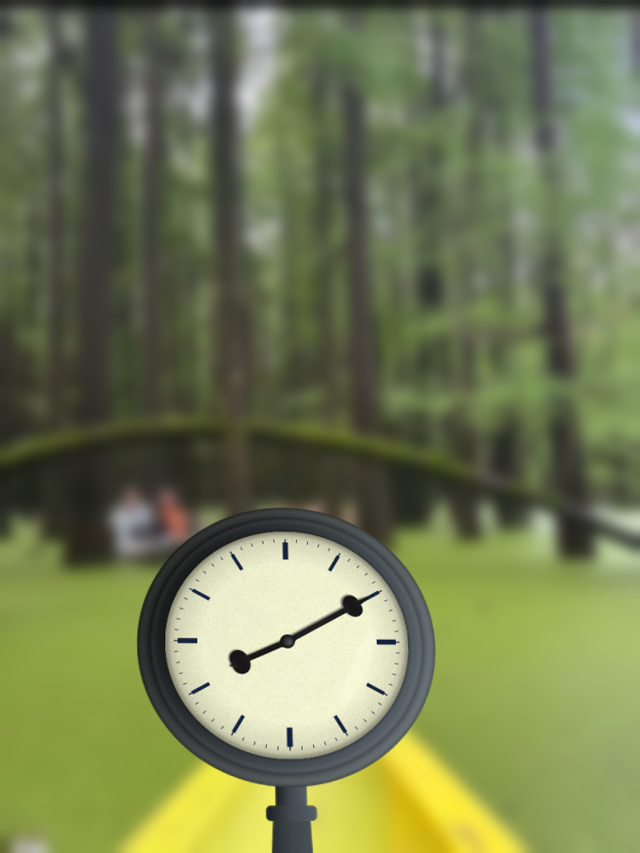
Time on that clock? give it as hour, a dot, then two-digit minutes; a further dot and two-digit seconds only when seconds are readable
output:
8.10
